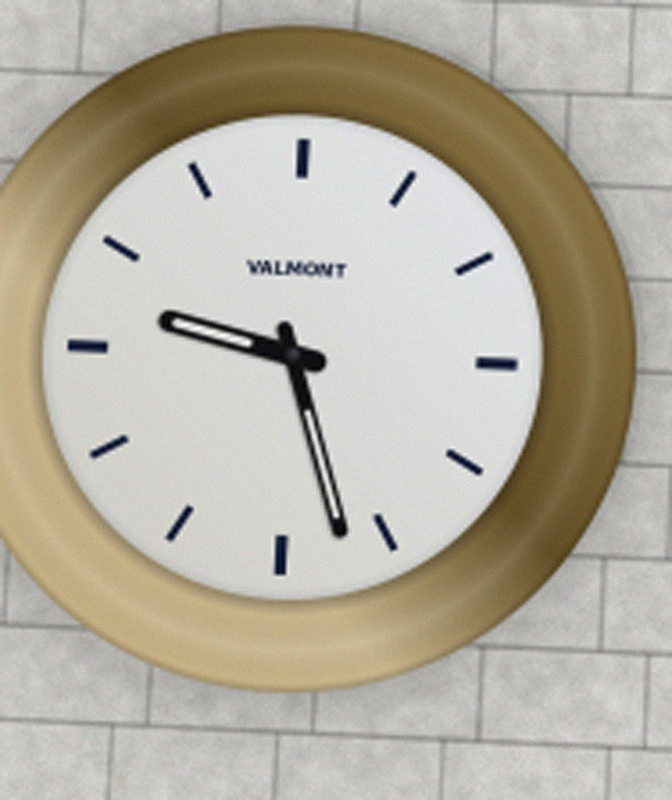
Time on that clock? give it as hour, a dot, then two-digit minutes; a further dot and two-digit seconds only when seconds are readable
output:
9.27
